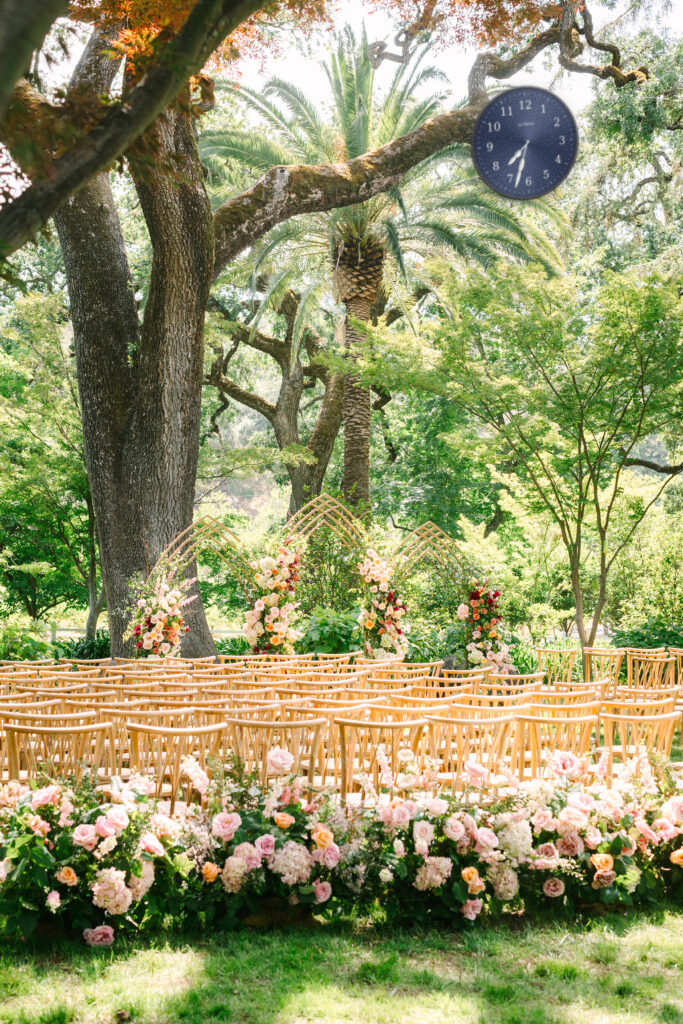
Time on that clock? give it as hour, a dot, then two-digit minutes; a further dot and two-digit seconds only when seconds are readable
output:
7.33
